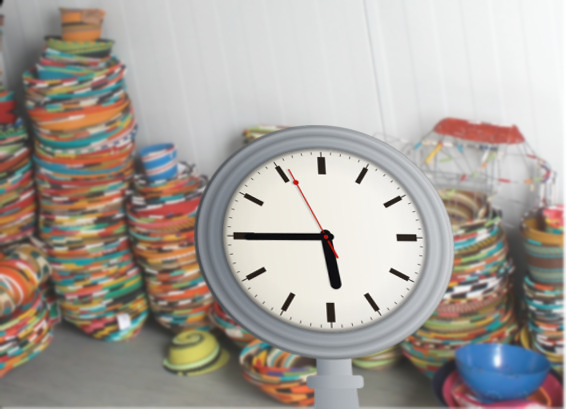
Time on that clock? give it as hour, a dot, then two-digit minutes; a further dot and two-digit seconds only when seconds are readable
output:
5.44.56
